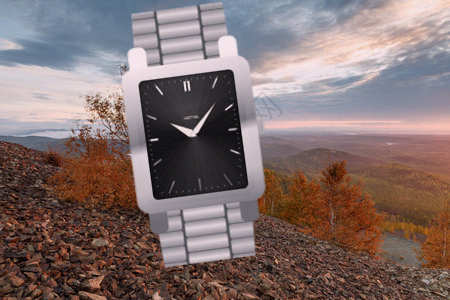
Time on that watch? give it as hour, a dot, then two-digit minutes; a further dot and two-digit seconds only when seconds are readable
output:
10.07
